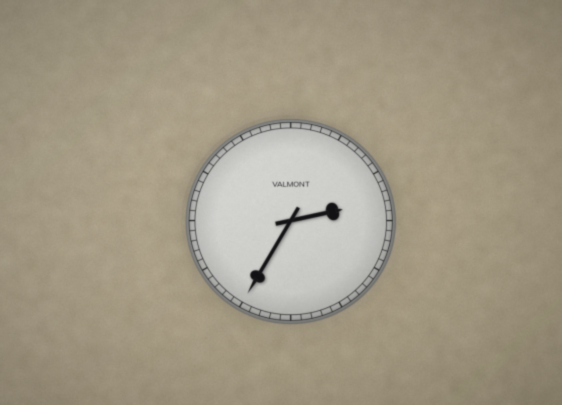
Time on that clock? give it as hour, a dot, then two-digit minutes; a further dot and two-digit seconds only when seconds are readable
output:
2.35
